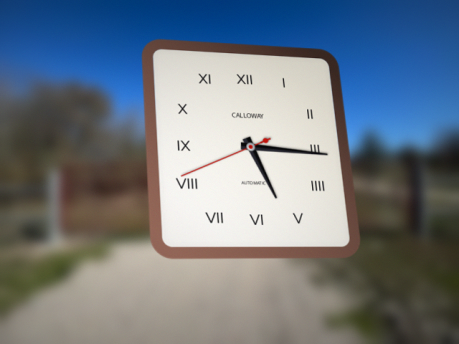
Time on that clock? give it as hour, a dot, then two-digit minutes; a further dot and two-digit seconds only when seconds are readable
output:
5.15.41
